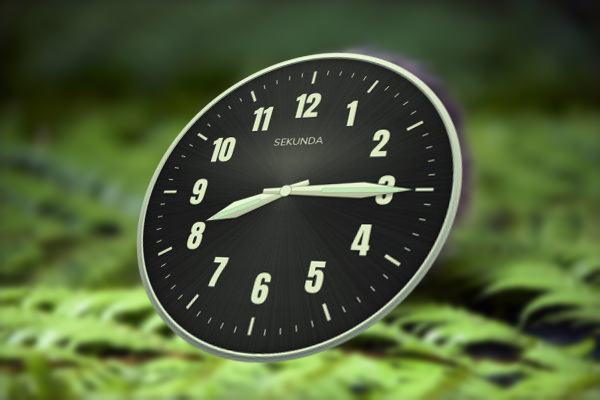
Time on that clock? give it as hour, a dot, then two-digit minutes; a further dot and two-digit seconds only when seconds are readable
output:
8.15
